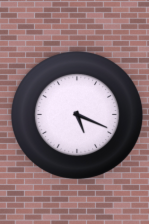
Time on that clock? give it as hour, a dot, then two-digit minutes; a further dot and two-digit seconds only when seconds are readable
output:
5.19
